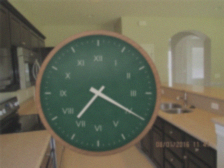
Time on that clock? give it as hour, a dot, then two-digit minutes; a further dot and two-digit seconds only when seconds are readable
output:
7.20
